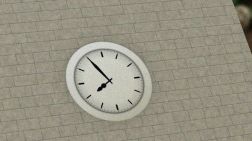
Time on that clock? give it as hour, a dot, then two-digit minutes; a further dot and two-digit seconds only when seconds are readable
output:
7.55
